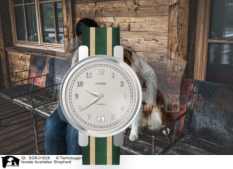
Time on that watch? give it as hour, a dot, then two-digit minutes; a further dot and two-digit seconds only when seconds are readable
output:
9.39
